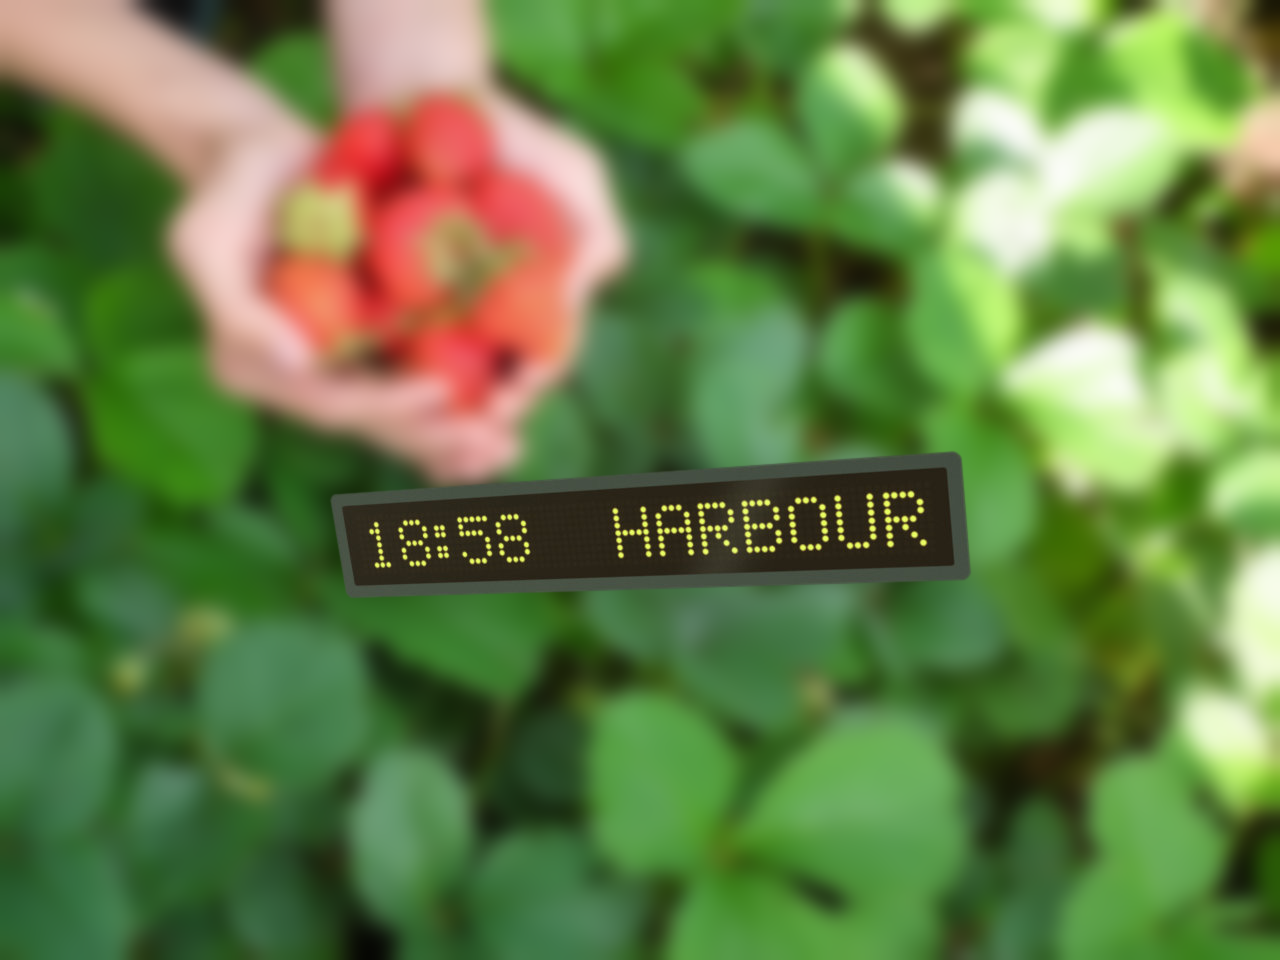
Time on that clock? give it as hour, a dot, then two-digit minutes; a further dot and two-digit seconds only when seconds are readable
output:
18.58
